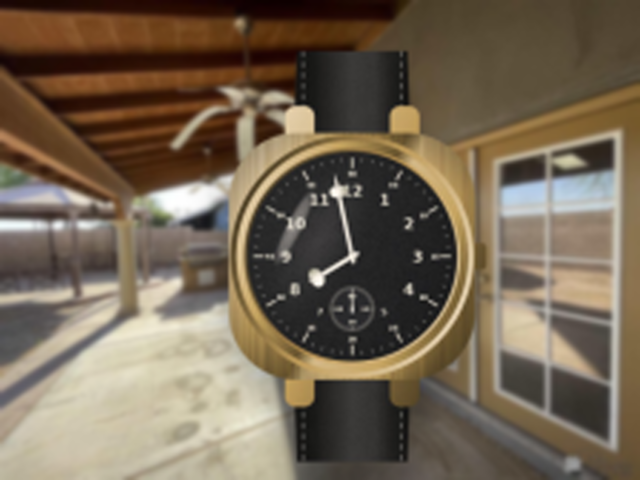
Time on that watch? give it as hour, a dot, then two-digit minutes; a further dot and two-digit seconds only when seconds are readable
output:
7.58
